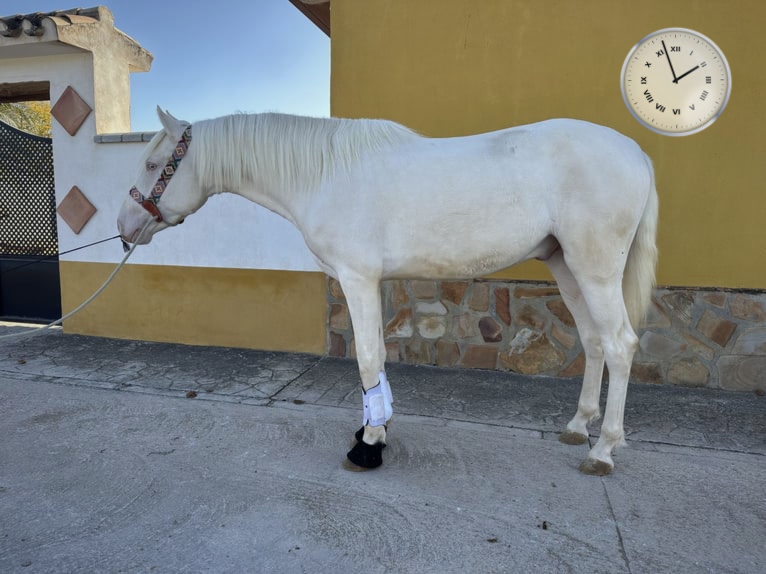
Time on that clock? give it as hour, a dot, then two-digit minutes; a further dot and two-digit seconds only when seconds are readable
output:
1.57
